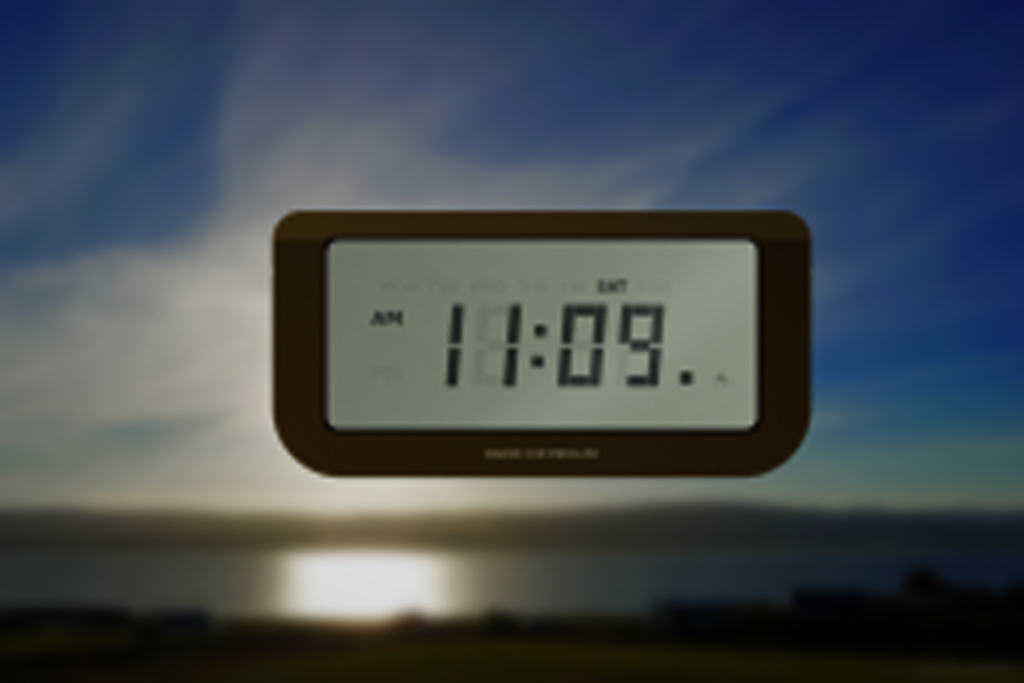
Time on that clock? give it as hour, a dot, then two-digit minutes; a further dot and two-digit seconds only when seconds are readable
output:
11.09
